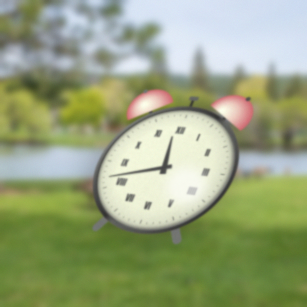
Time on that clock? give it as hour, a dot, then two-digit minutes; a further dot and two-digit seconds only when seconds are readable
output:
11.42
